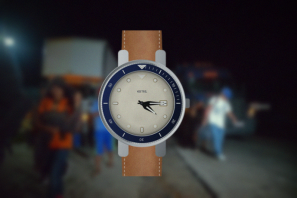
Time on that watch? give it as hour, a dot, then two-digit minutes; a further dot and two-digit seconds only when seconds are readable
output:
4.15
